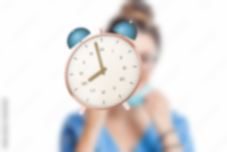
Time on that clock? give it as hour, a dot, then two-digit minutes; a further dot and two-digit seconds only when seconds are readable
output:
7.58
